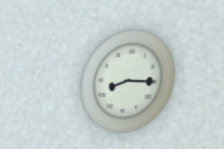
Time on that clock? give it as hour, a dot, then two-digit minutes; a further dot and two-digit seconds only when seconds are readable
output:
8.15
